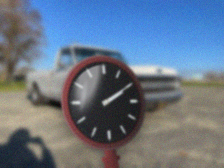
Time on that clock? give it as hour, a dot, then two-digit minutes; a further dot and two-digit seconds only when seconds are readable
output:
2.10
